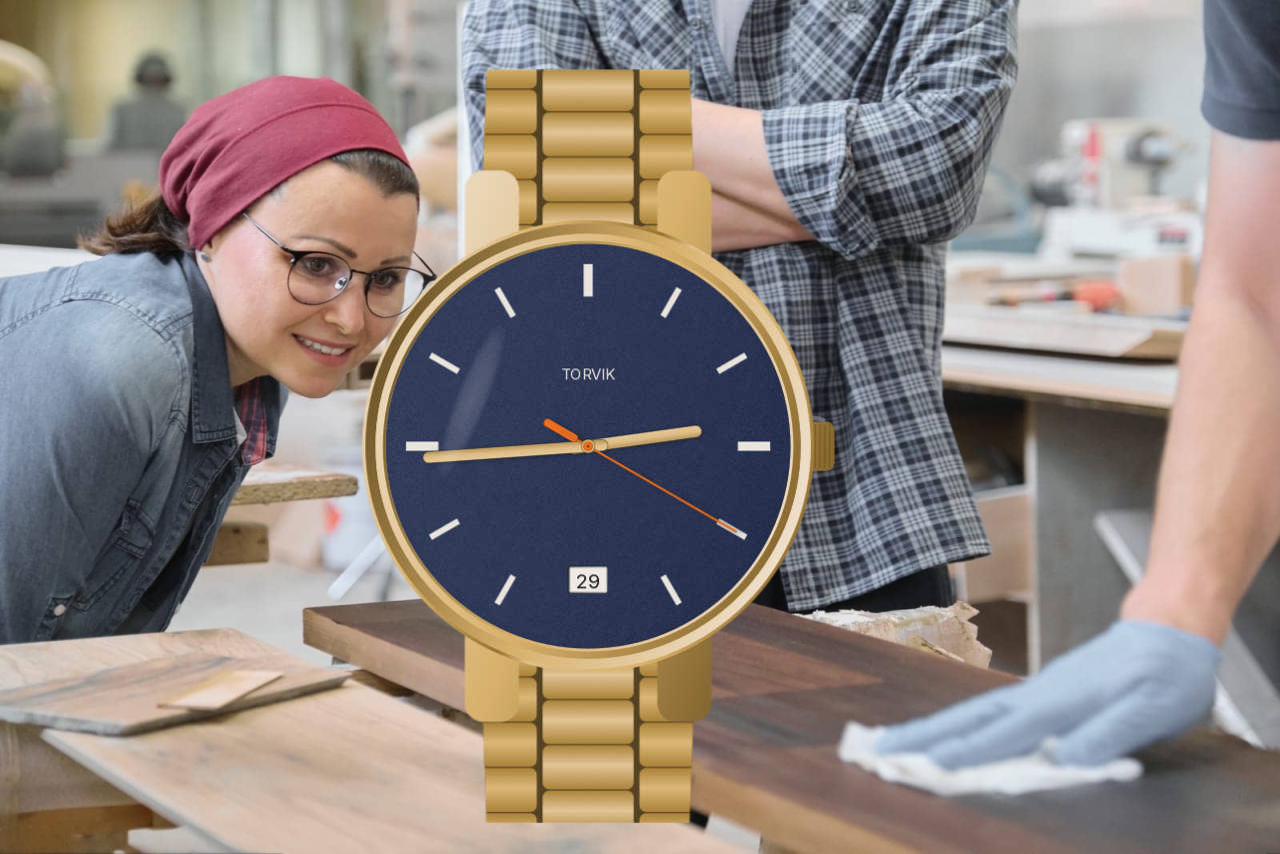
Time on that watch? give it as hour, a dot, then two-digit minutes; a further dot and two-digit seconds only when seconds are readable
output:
2.44.20
